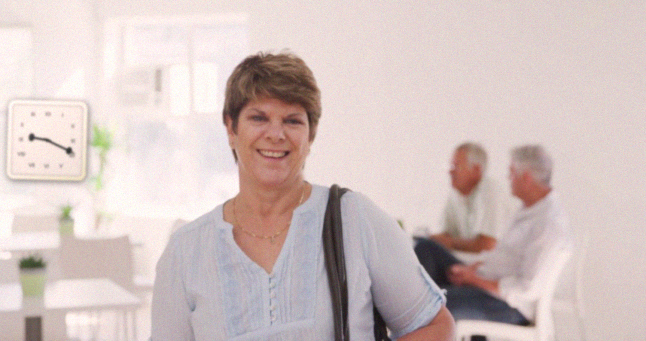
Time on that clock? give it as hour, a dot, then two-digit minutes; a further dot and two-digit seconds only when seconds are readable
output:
9.19
